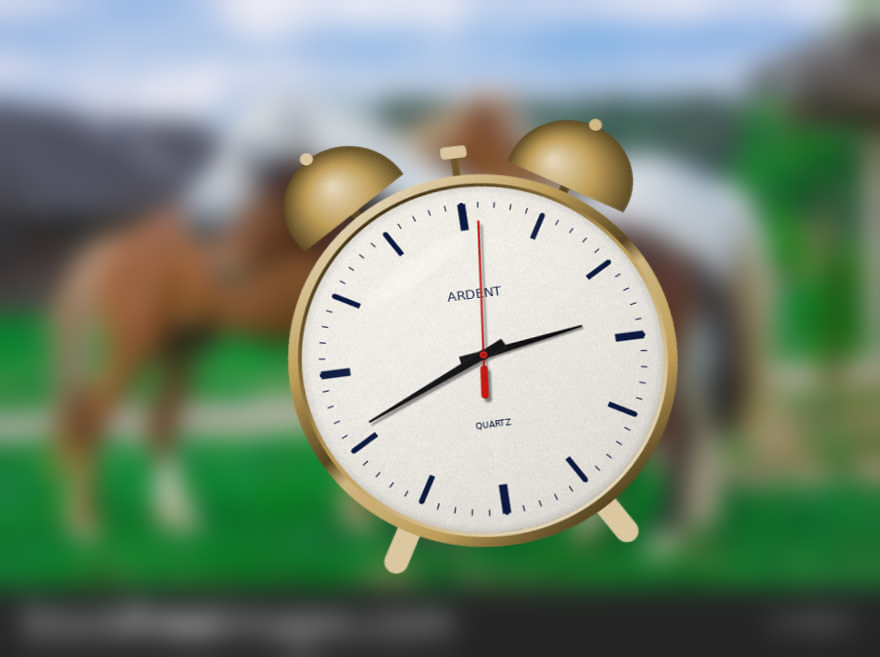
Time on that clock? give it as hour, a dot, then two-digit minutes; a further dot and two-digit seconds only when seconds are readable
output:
2.41.01
